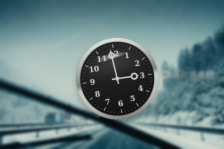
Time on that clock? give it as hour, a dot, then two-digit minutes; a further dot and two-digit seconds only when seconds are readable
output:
2.59
